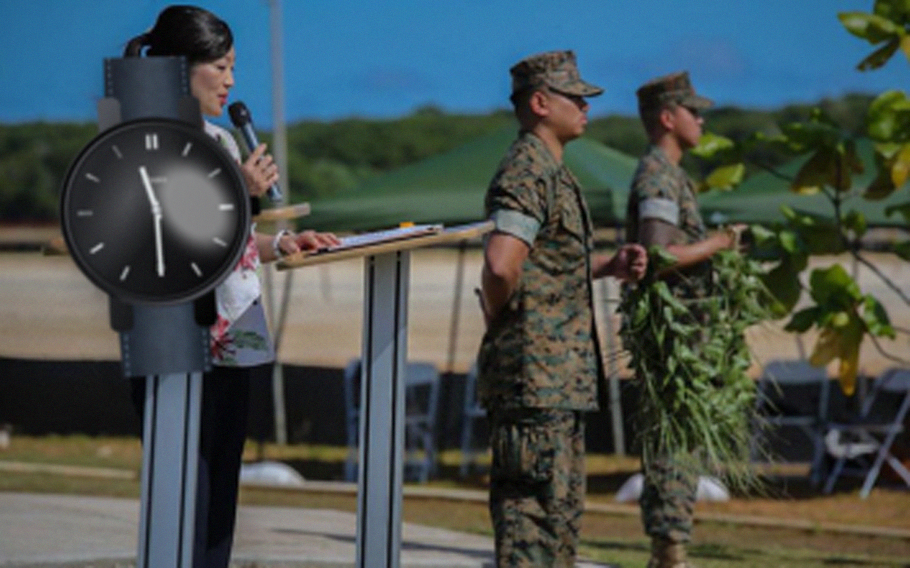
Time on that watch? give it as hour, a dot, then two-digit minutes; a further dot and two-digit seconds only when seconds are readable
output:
11.30
